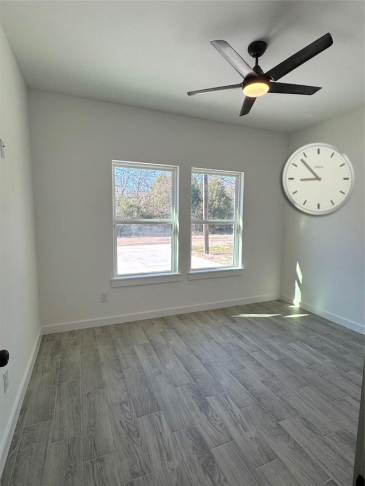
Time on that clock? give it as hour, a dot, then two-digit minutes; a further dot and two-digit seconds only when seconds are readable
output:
8.53
